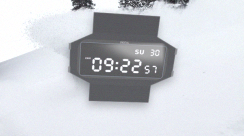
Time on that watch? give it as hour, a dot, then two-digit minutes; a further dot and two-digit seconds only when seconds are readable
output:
9.22.57
